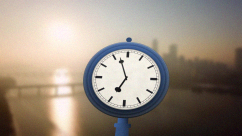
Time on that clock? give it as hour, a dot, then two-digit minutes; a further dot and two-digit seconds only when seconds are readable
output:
6.57
